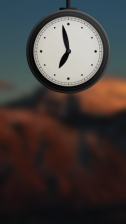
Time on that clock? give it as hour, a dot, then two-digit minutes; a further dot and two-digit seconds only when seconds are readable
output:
6.58
